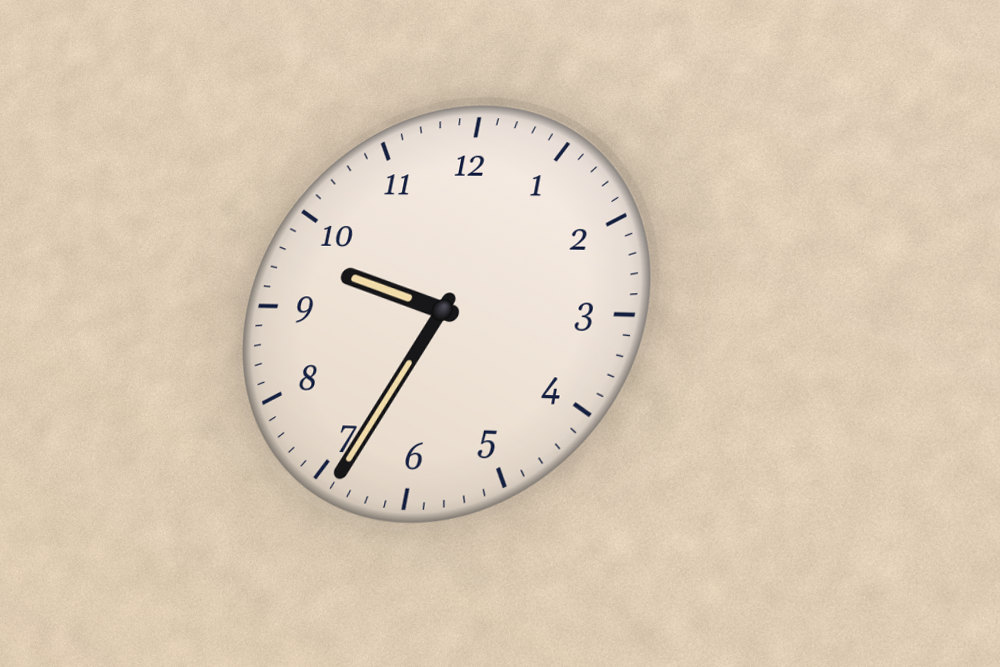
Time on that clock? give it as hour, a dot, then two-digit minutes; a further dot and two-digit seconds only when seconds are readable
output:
9.34
